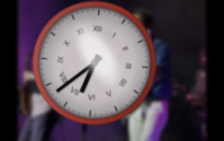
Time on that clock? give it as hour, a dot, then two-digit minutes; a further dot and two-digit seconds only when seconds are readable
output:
6.38
